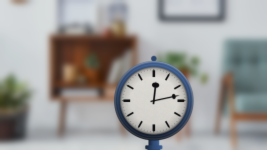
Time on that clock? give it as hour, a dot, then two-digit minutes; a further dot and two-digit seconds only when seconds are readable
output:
12.13
